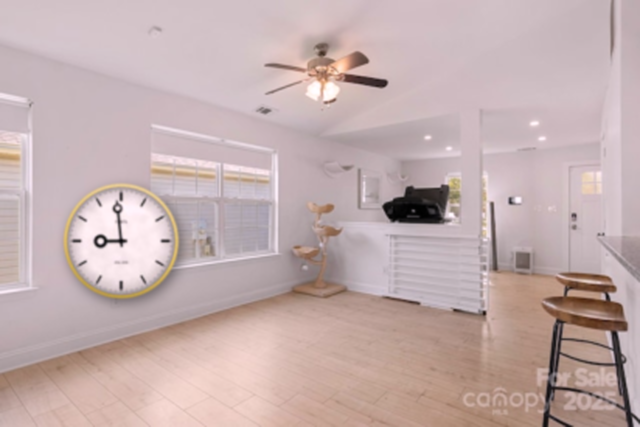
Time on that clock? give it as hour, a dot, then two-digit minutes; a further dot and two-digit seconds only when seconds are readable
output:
8.59
